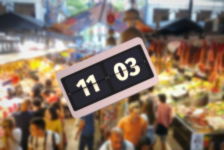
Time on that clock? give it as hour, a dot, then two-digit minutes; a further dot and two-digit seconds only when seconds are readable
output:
11.03
